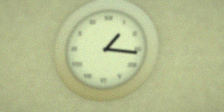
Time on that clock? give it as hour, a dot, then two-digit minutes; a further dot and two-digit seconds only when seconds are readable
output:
1.16
